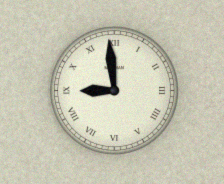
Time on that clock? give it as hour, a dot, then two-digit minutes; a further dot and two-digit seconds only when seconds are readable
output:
8.59
